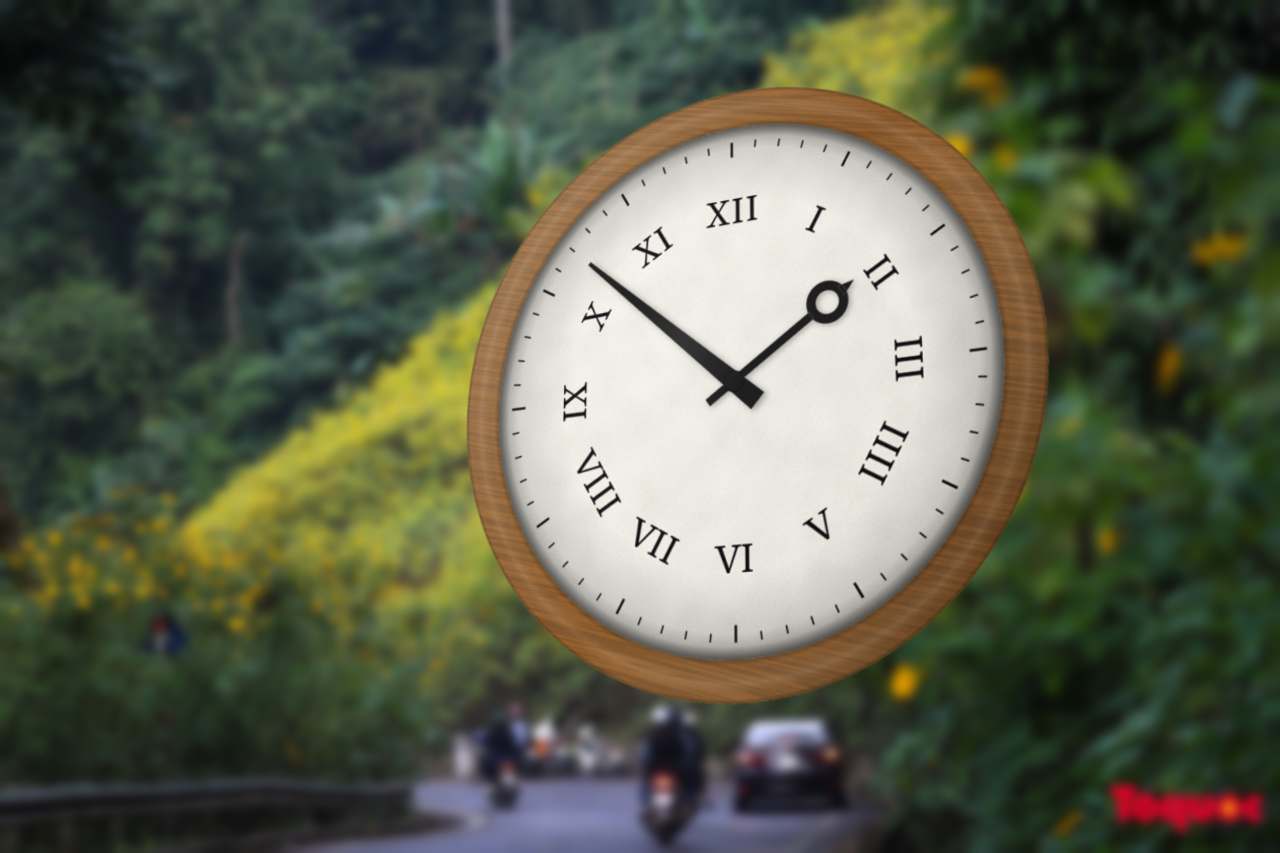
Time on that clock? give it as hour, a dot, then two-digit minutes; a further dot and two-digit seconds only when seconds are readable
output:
1.52
